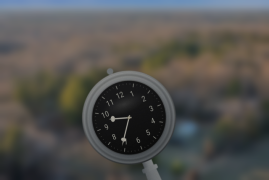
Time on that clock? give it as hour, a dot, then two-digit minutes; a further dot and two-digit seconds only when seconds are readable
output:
9.36
